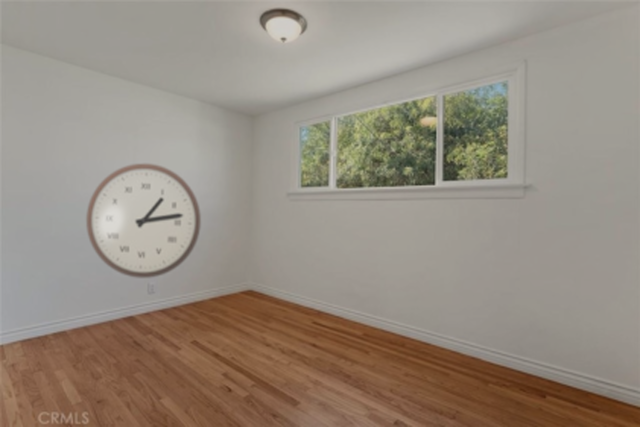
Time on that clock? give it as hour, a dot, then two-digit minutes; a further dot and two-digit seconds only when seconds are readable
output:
1.13
